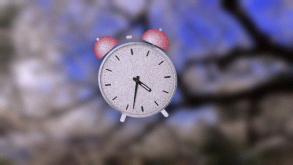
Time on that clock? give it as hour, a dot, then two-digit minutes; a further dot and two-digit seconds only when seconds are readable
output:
4.33
